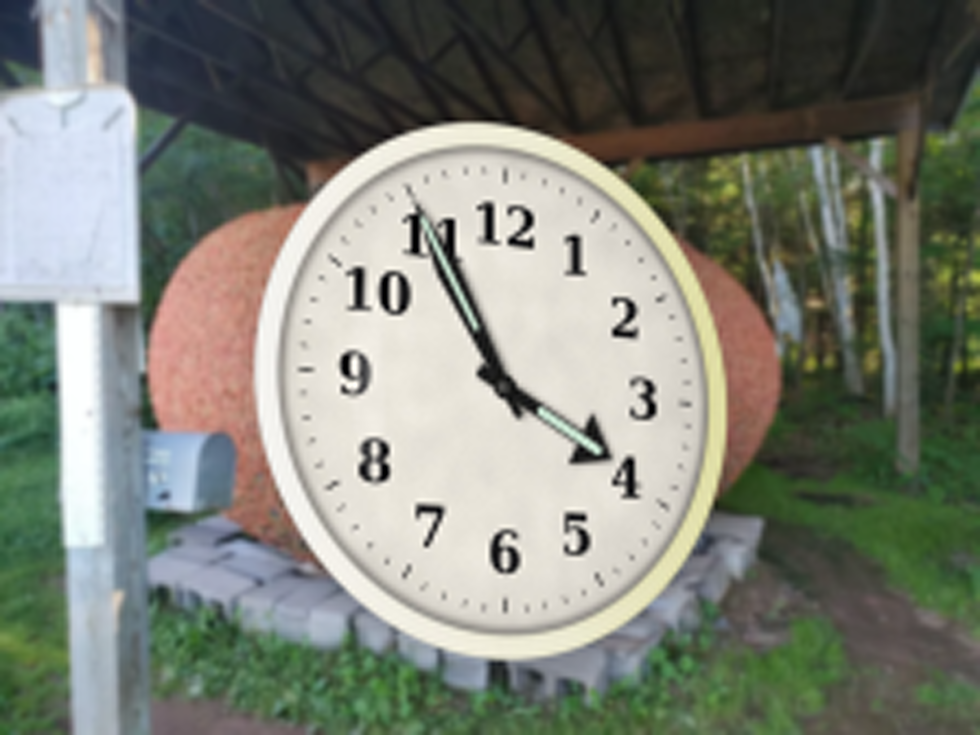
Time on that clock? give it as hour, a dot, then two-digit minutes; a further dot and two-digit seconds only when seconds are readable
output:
3.55
